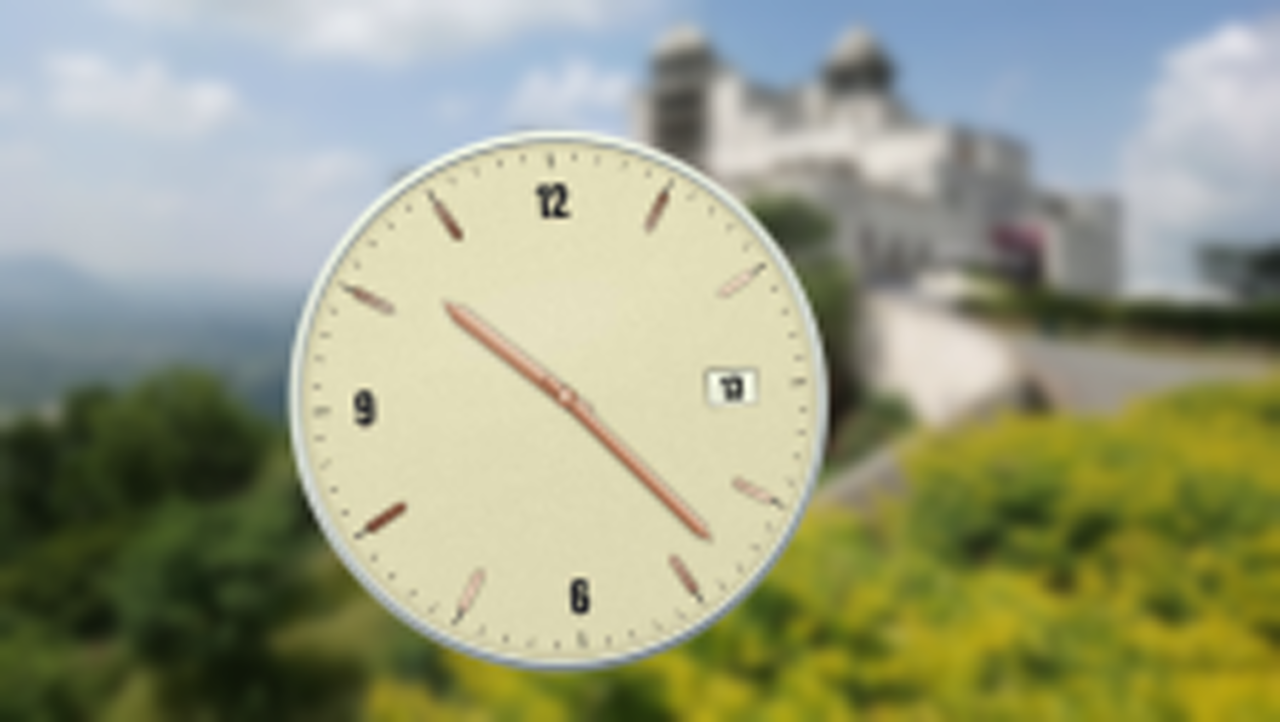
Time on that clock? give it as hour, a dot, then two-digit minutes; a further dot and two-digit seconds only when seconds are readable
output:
10.23
